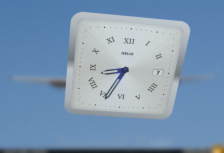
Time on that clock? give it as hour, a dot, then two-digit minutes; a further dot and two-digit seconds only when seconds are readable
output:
8.34
